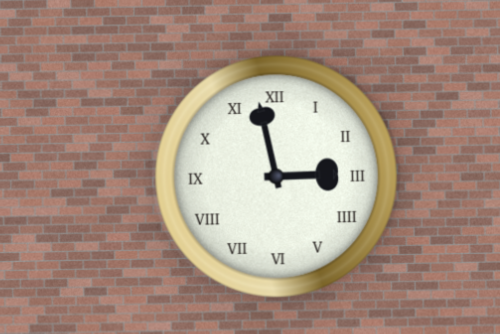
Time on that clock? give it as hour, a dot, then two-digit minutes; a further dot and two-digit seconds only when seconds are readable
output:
2.58
